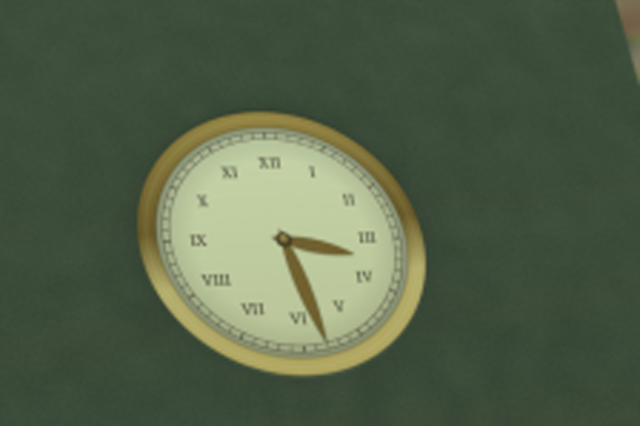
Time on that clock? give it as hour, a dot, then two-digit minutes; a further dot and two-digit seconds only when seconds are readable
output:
3.28
